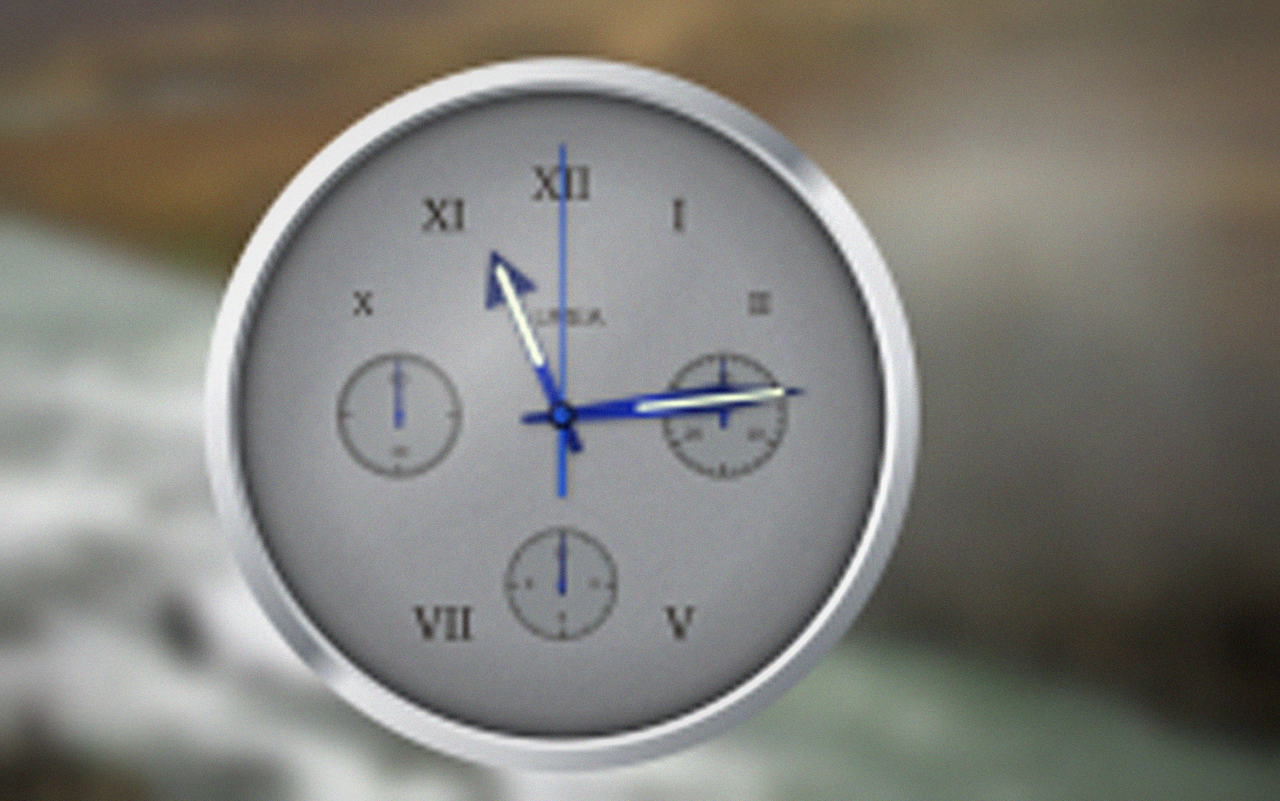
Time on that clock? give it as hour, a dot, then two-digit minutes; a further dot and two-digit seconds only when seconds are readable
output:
11.14
